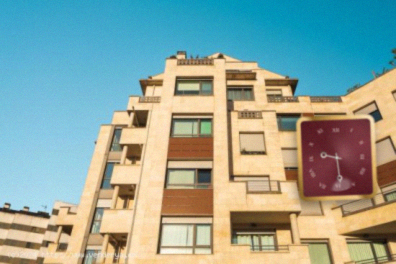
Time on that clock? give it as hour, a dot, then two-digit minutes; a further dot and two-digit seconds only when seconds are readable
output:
9.29
